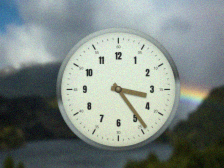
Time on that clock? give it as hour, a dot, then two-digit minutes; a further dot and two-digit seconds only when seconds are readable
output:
3.24
